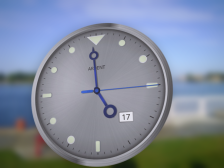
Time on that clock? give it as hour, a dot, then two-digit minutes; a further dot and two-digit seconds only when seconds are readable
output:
4.59.15
